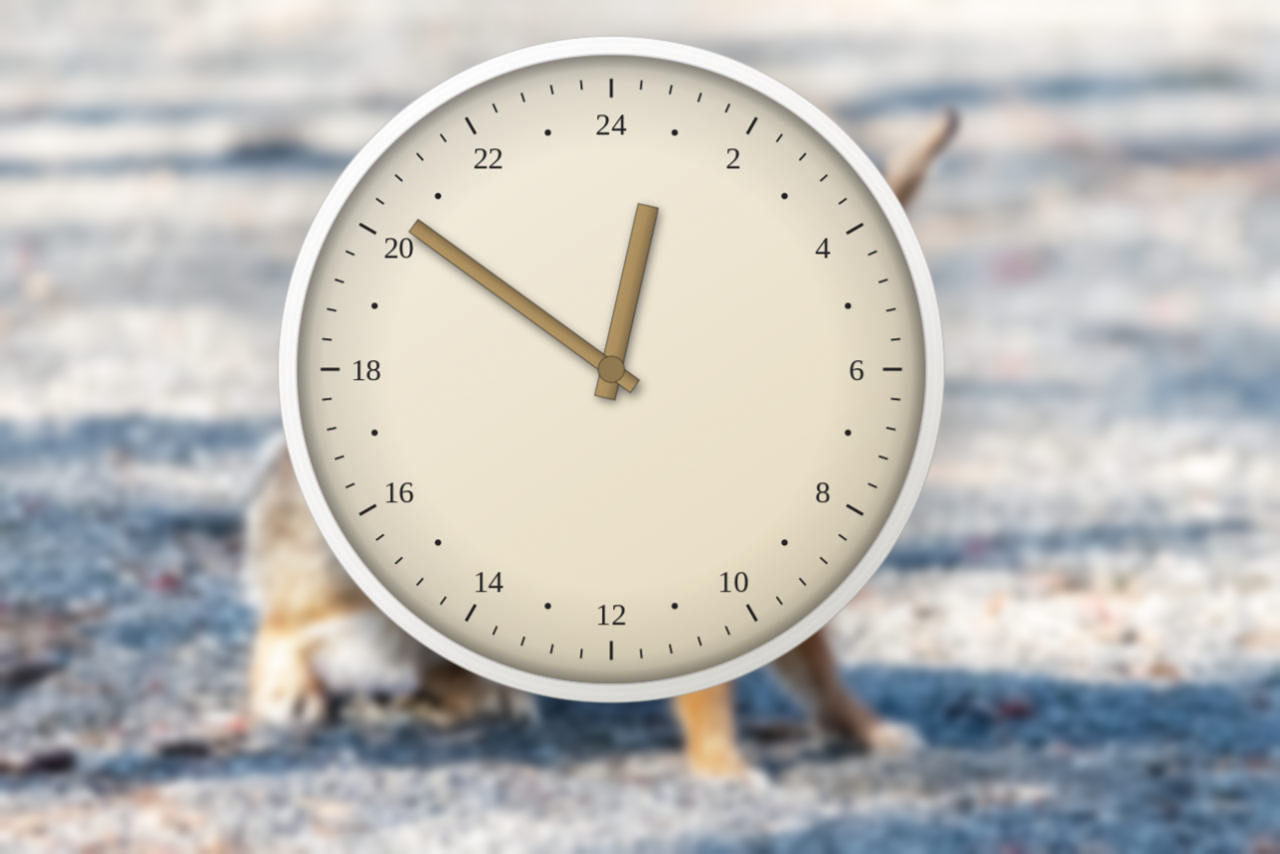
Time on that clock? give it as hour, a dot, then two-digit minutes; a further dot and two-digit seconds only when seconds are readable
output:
0.51
